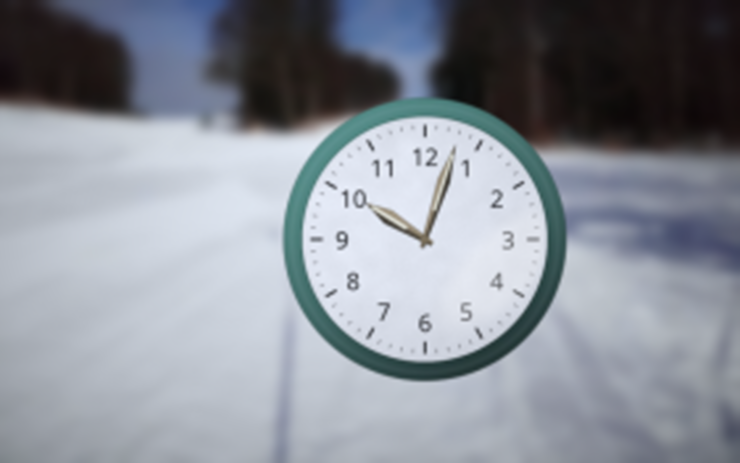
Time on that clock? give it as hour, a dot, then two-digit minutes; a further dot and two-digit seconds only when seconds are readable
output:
10.03
